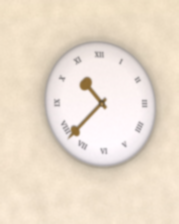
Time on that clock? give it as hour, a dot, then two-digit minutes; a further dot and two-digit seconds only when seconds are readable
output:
10.38
